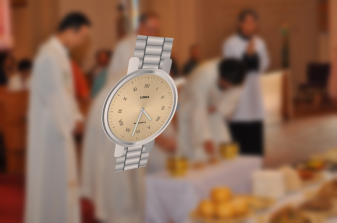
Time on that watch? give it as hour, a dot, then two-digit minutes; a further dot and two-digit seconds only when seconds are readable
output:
4.32
